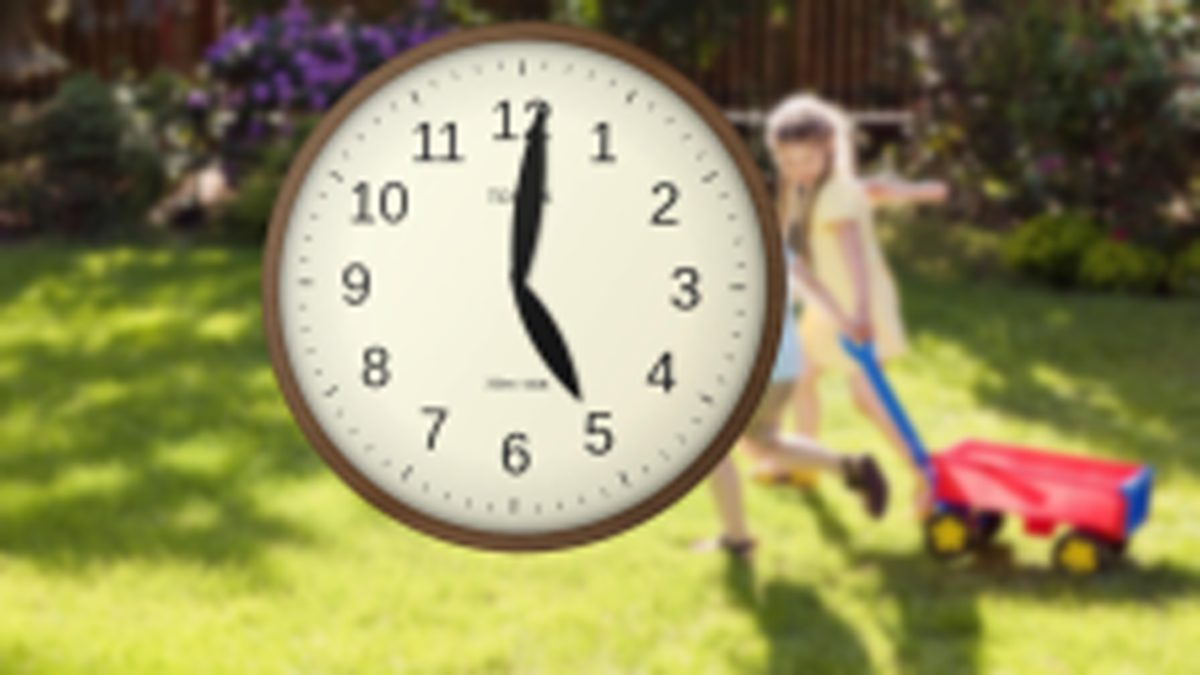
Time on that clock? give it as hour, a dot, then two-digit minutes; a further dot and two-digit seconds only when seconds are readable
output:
5.01
